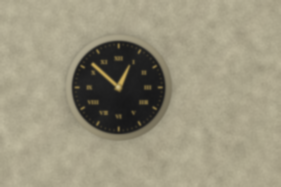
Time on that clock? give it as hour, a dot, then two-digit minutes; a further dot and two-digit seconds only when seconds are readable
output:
12.52
